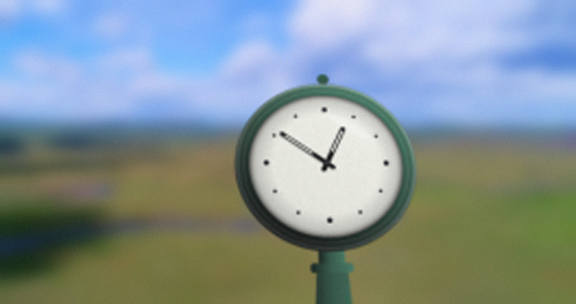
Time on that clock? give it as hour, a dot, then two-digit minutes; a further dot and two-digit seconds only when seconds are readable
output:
12.51
